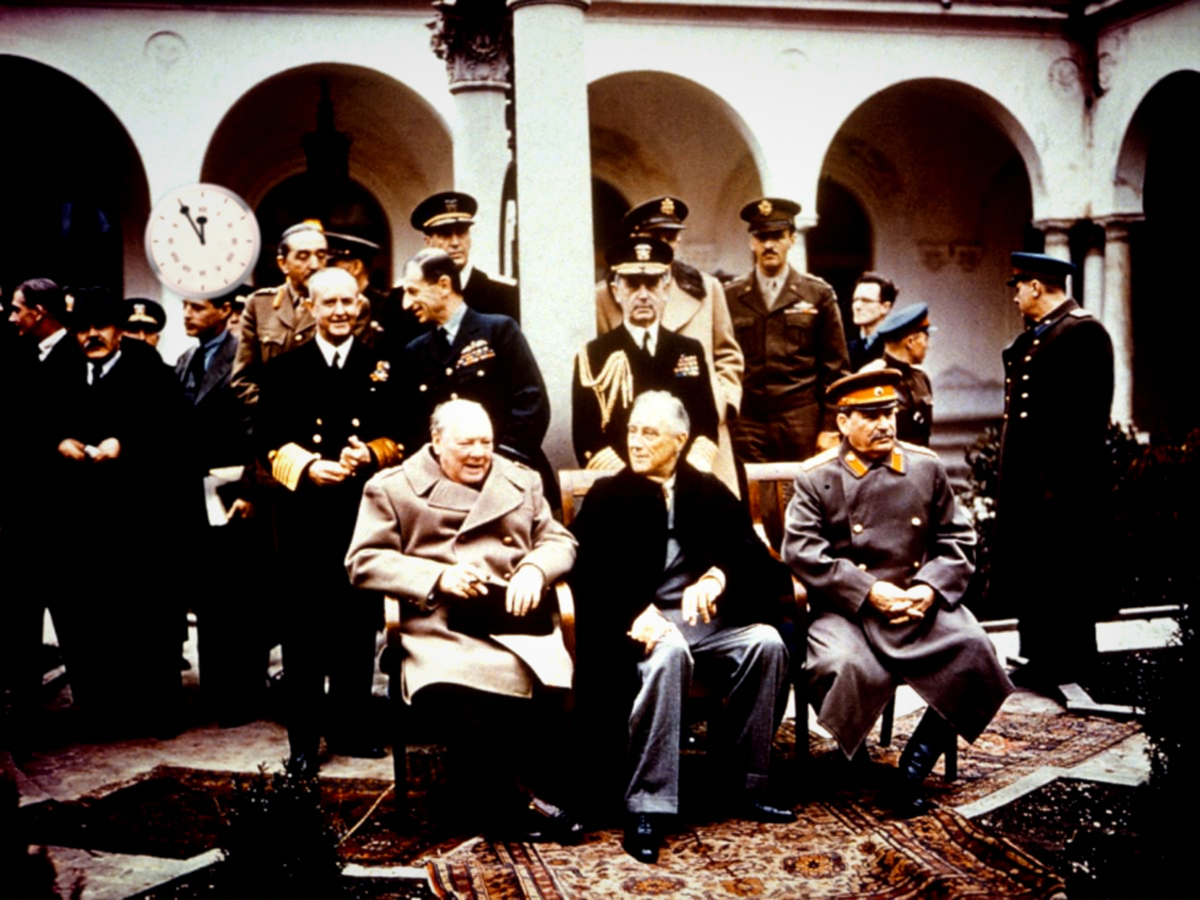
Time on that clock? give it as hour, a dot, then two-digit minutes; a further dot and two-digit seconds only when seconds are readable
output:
11.55
